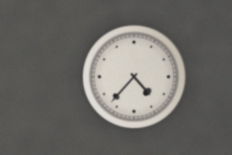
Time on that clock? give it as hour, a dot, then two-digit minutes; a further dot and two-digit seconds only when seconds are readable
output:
4.37
